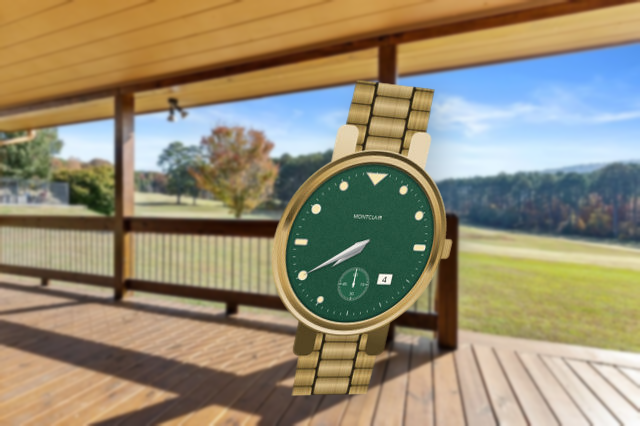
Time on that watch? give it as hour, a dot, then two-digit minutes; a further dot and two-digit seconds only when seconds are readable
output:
7.40
